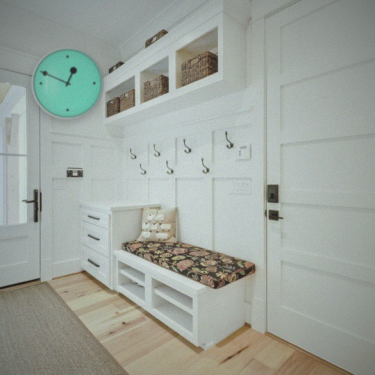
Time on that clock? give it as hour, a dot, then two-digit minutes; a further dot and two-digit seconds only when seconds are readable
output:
12.49
